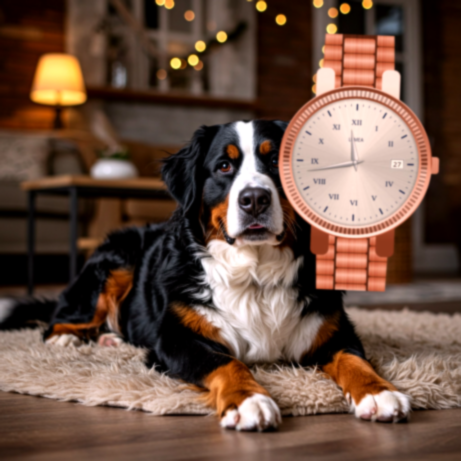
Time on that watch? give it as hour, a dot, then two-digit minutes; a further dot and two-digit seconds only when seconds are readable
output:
11.43
